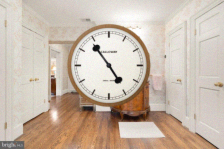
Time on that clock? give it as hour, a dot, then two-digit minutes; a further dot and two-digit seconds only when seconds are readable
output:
4.54
